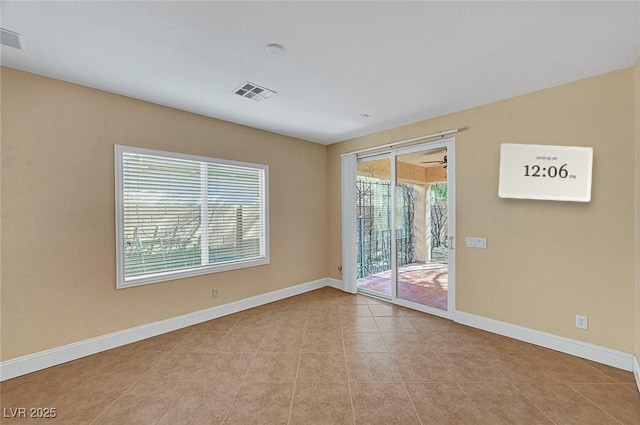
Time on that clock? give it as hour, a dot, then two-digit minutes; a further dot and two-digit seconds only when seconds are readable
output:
12.06
